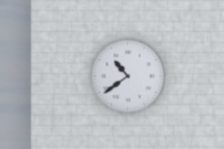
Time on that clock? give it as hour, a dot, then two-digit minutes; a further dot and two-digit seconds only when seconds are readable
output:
10.39
